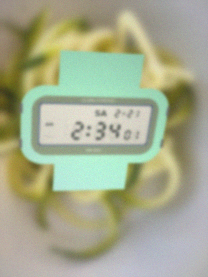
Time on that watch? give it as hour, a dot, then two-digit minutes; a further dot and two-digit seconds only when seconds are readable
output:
2.34
